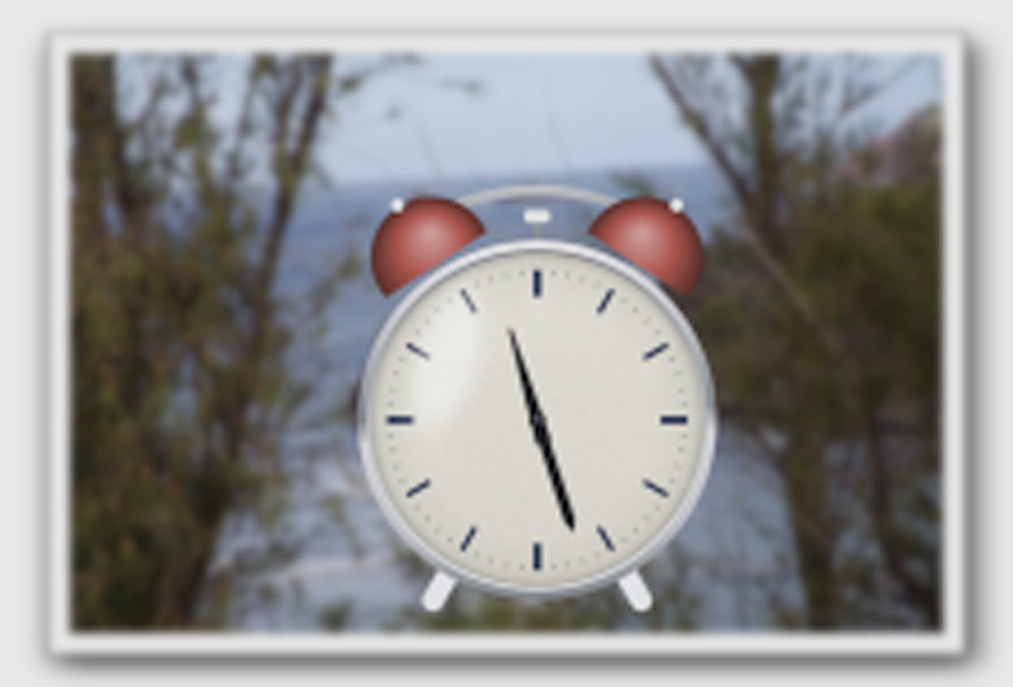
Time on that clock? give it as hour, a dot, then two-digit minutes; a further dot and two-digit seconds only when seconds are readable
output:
11.27
